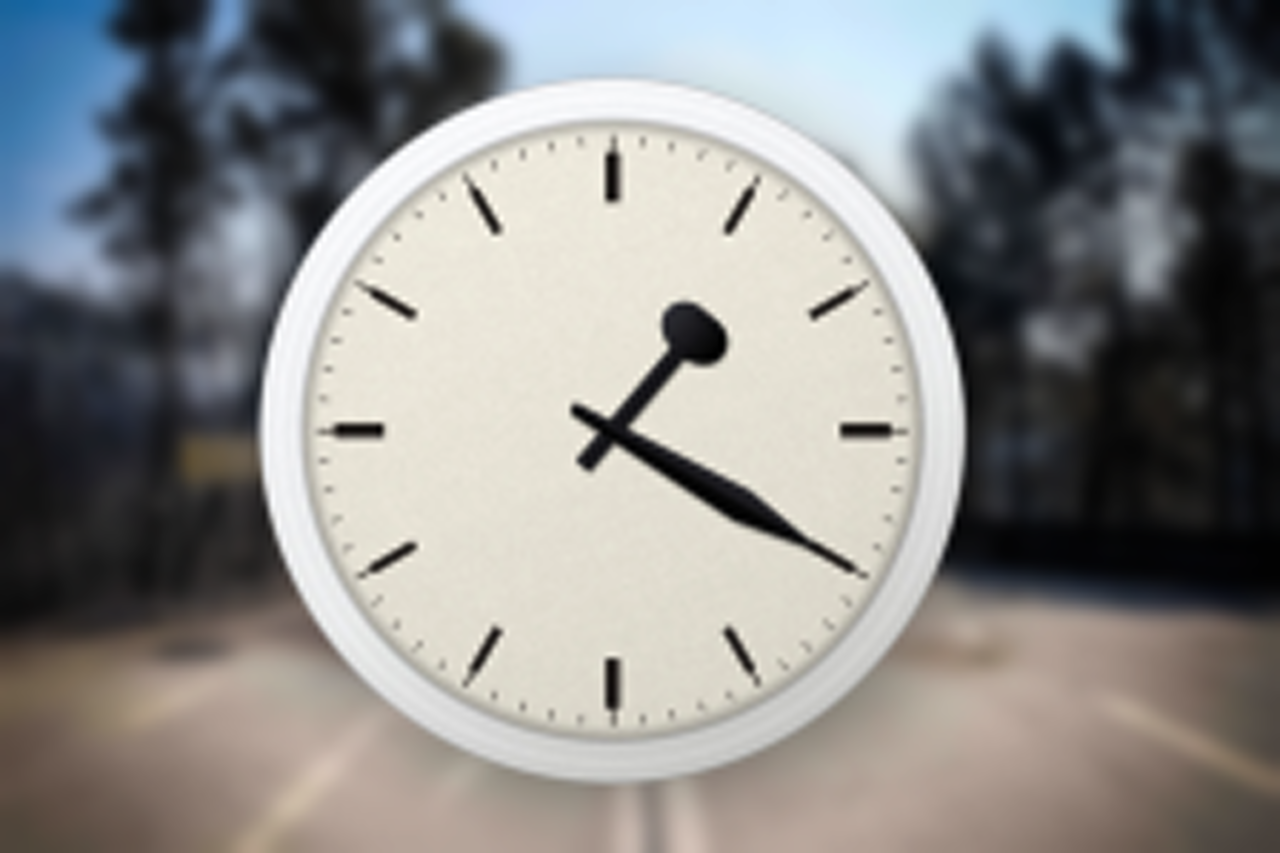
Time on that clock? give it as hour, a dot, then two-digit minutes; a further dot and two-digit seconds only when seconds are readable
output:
1.20
